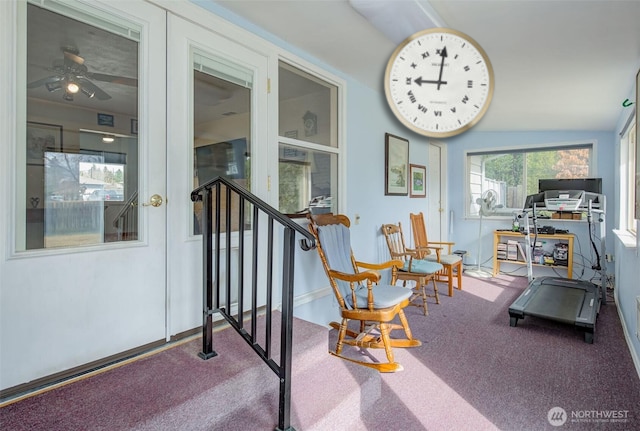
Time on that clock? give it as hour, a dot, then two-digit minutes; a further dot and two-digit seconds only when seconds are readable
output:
9.01
